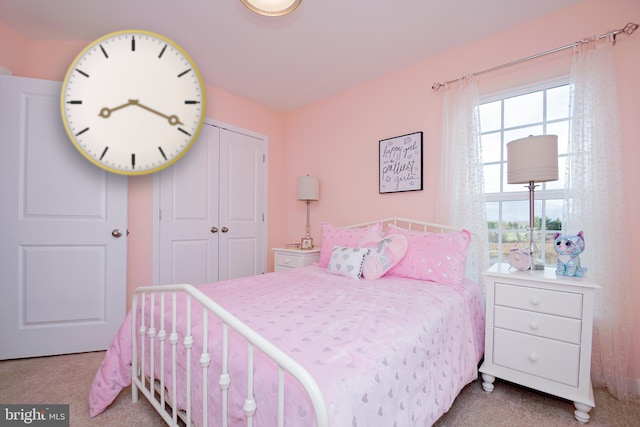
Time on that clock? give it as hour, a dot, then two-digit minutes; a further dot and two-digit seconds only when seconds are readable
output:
8.19
